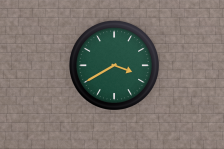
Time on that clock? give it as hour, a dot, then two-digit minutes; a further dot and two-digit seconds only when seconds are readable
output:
3.40
